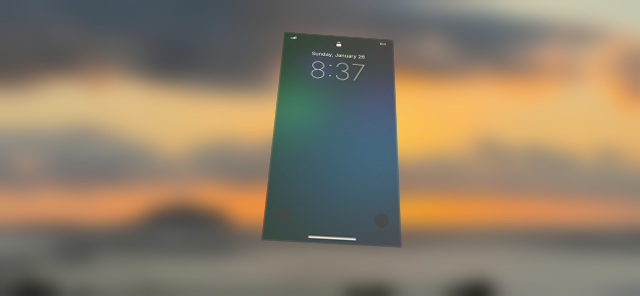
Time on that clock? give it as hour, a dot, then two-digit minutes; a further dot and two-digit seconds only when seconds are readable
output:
8.37
